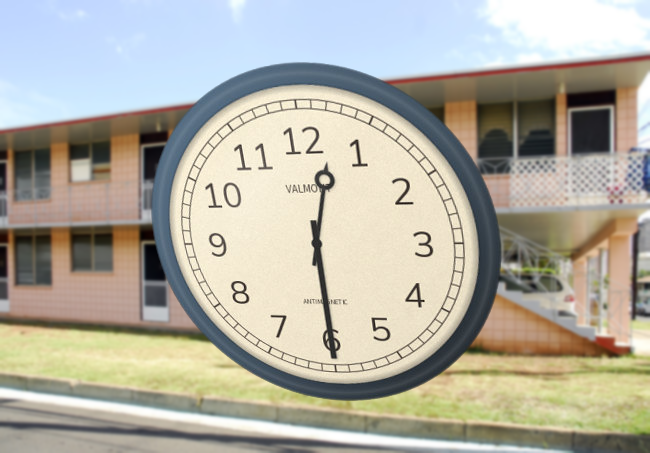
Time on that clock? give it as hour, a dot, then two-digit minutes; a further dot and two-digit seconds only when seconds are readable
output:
12.30
